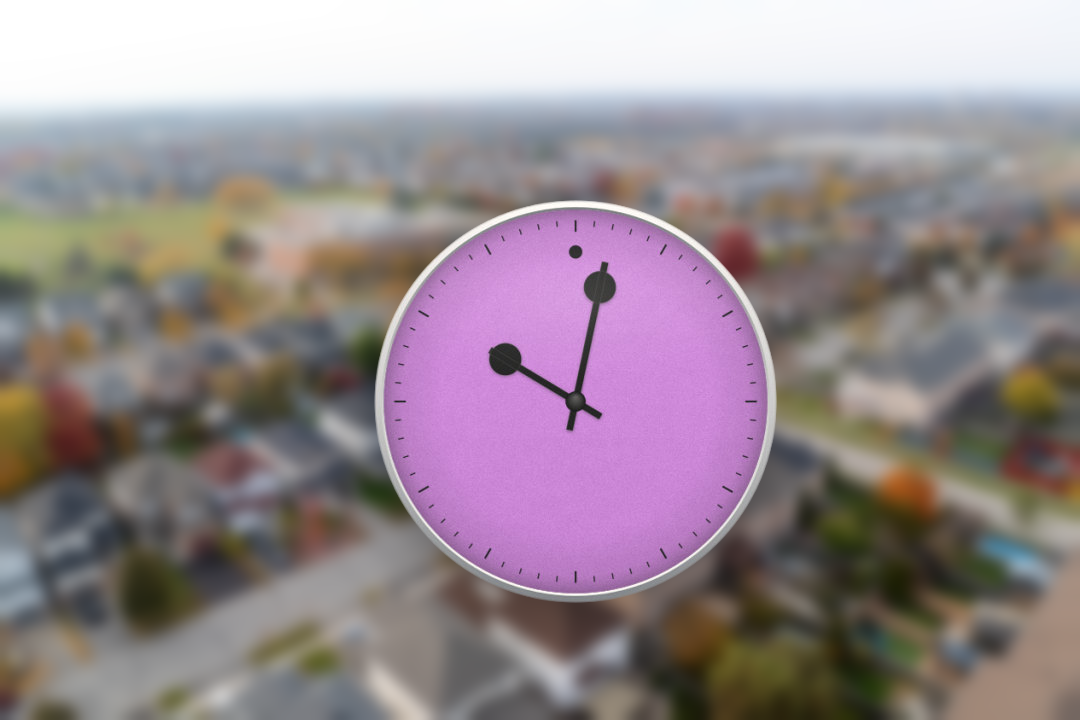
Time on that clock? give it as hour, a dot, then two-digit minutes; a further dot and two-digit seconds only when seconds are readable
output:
10.02
